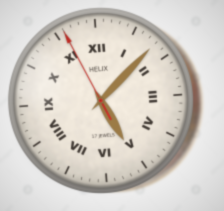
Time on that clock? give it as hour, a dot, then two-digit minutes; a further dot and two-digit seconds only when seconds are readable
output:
5.07.56
